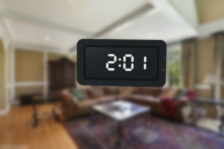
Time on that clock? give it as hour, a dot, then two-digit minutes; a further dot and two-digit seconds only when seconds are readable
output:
2.01
